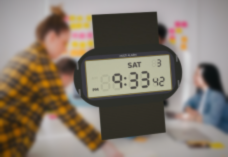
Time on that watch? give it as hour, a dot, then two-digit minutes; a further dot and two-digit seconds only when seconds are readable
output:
9.33.42
